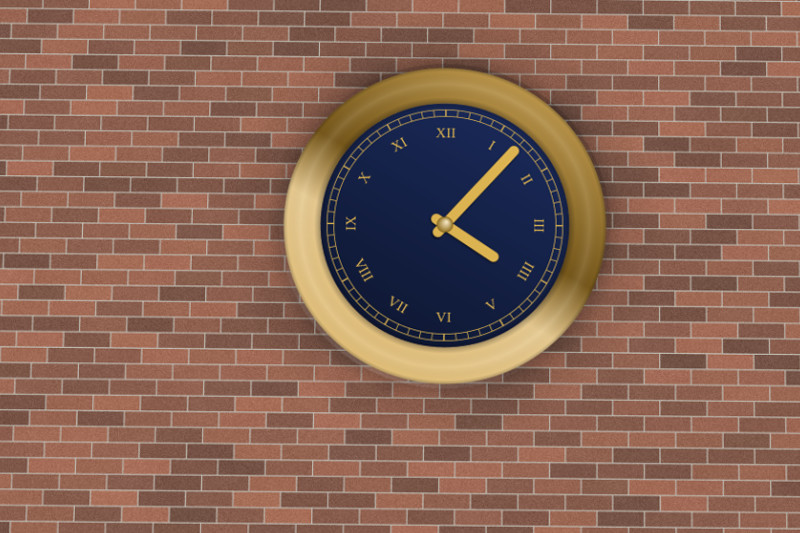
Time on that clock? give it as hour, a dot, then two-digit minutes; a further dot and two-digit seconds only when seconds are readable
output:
4.07
